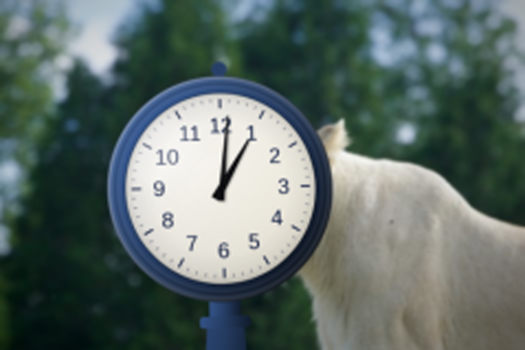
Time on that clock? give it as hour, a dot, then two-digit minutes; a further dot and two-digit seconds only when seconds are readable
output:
1.01
